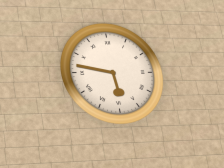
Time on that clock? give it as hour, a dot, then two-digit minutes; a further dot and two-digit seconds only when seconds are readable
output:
5.47
